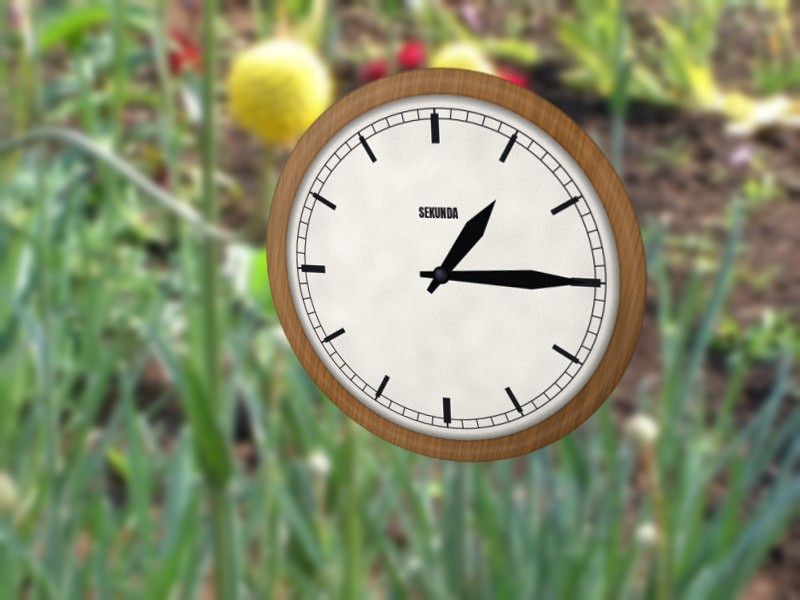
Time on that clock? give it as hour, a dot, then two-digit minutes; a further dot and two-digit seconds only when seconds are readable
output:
1.15
